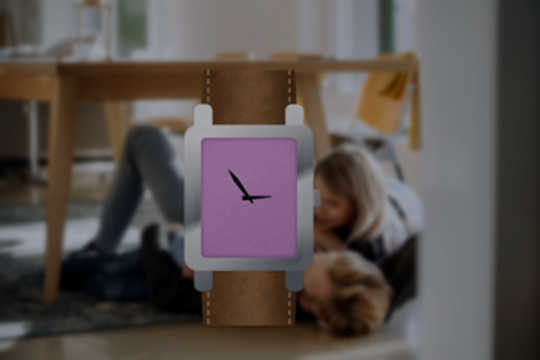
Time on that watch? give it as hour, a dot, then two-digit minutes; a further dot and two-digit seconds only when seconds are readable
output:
2.54
